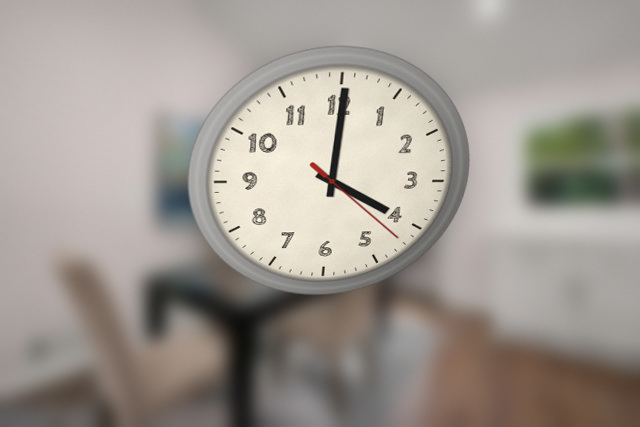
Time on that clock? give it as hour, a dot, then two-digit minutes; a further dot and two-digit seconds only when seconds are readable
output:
4.00.22
